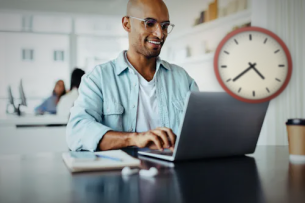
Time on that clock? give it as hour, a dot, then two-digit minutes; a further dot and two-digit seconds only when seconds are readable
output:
4.39
